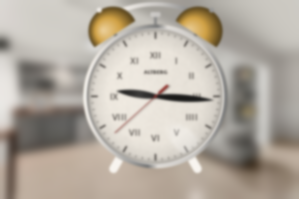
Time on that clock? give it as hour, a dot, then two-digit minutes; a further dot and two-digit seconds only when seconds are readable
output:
9.15.38
